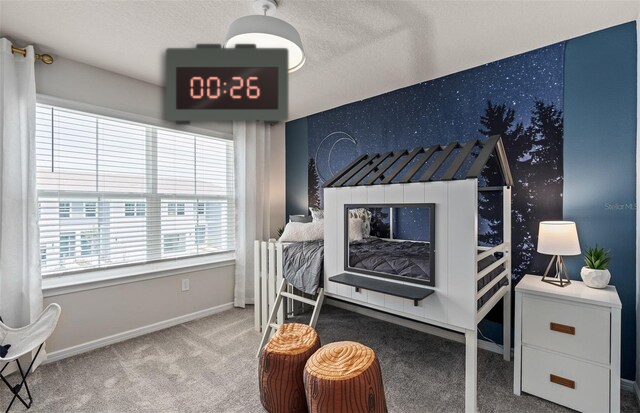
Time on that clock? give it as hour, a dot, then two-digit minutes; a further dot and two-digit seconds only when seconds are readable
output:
0.26
